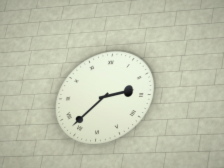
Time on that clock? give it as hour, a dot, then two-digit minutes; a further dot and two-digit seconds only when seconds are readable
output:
2.37
